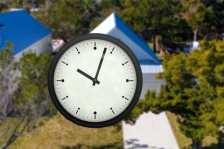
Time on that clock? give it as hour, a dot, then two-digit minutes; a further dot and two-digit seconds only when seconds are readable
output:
10.03
